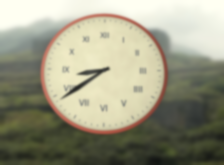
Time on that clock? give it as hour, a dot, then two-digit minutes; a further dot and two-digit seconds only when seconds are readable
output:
8.39
